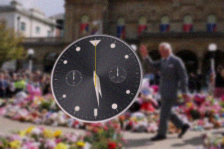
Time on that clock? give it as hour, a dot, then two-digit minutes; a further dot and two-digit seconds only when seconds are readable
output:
5.29
